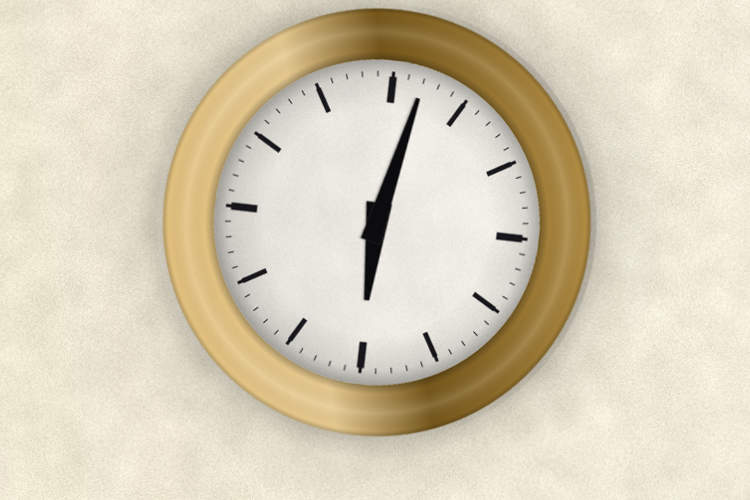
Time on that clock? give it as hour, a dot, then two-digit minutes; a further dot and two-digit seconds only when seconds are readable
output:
6.02
